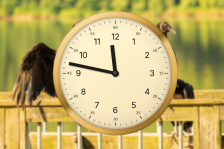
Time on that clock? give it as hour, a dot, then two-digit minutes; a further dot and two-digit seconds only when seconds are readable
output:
11.47
